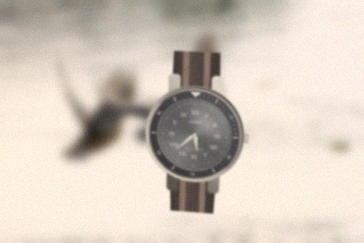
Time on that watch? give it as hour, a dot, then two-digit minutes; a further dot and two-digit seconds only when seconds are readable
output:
5.38
